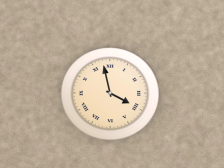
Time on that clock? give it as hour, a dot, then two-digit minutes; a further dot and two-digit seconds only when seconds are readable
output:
3.58
